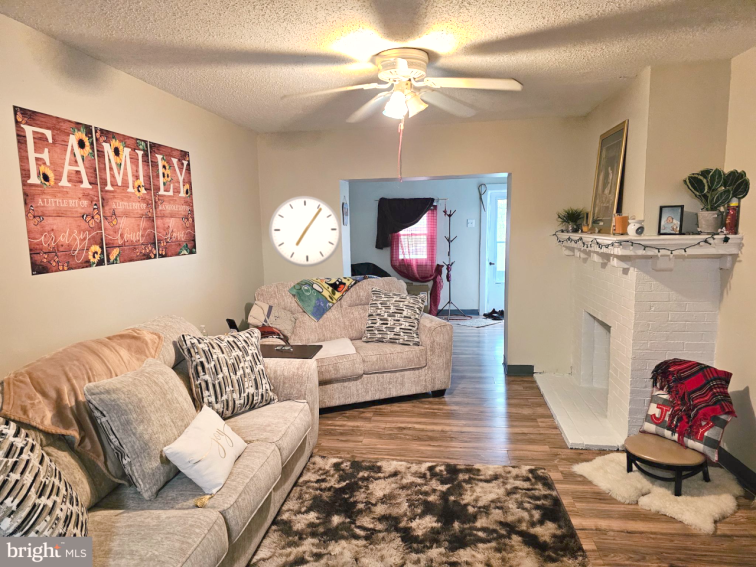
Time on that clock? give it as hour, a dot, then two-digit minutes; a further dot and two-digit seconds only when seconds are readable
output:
7.06
